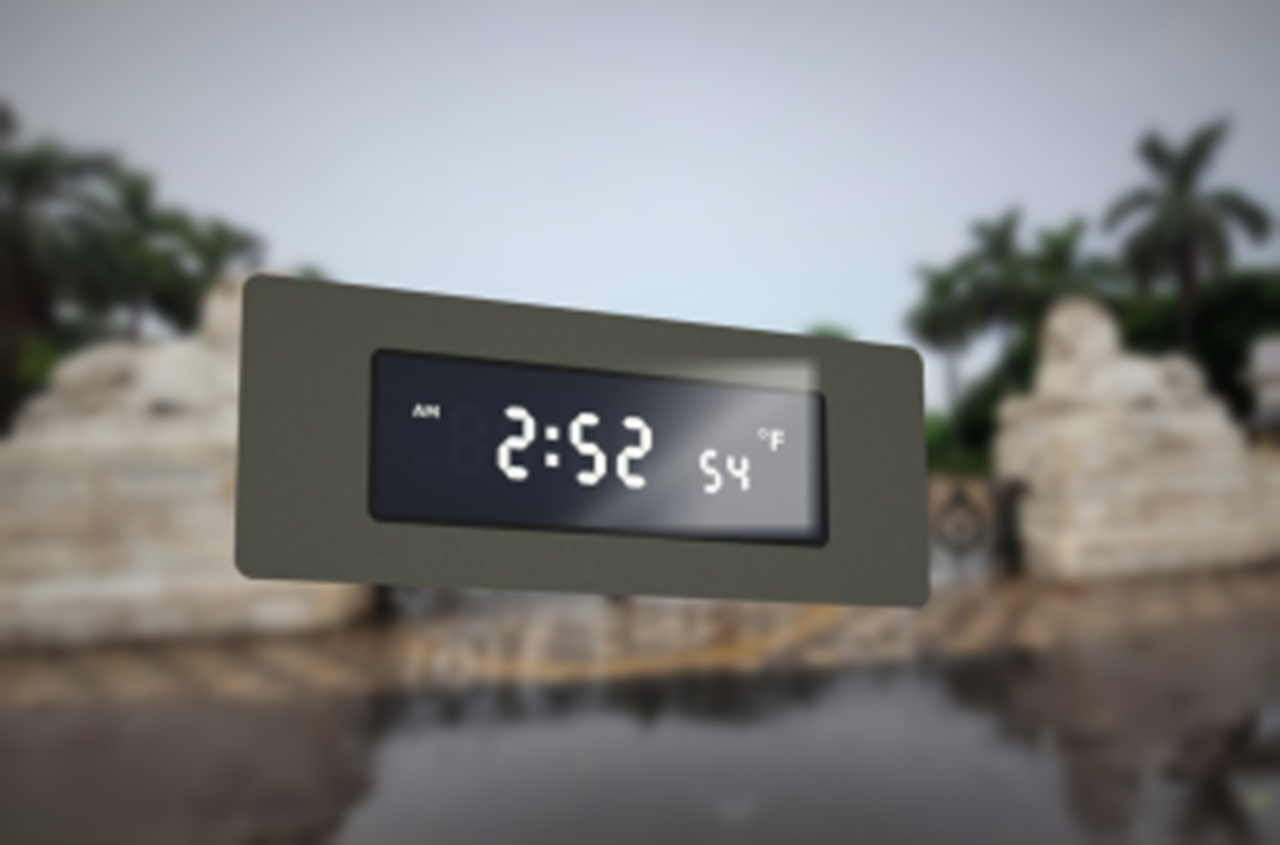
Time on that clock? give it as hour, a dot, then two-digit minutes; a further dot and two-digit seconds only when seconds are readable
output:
2.52
